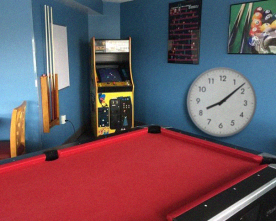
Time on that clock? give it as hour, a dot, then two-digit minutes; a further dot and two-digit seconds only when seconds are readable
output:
8.08
